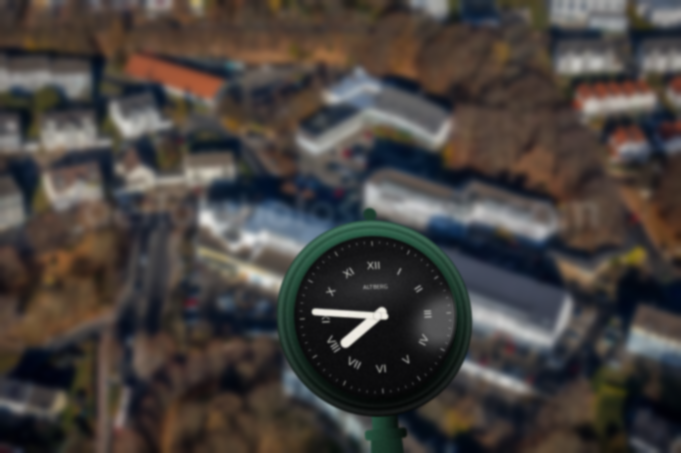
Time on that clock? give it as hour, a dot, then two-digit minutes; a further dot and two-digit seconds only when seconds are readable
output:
7.46
